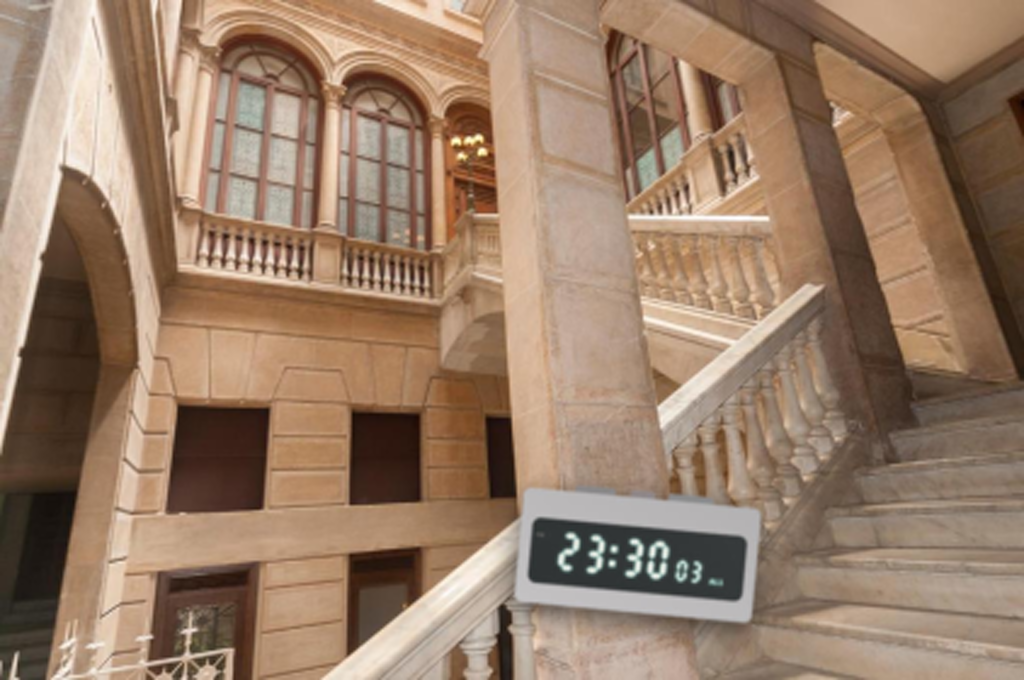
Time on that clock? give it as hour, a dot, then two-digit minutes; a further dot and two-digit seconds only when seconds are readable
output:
23.30.03
